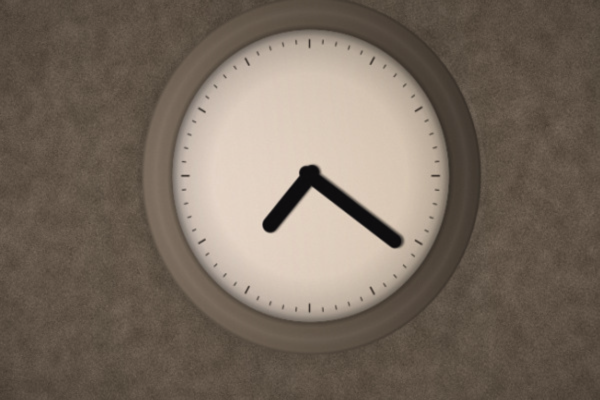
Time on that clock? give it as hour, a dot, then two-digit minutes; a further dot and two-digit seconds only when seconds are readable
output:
7.21
